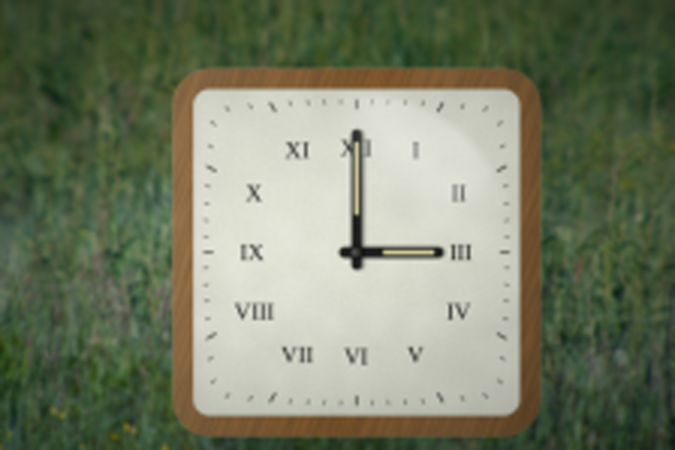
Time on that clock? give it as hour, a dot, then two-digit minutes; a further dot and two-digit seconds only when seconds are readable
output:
3.00
